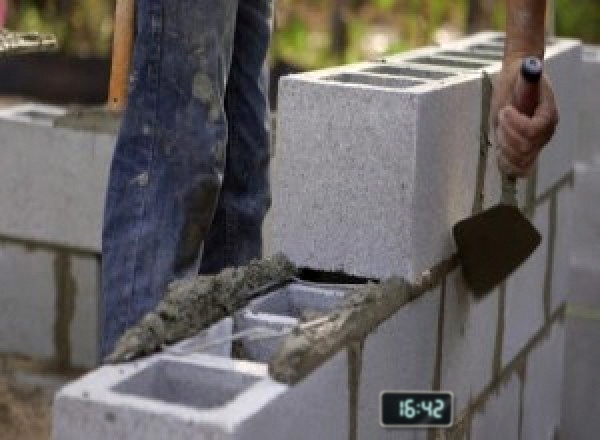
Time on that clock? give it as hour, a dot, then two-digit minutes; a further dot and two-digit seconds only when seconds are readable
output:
16.42
